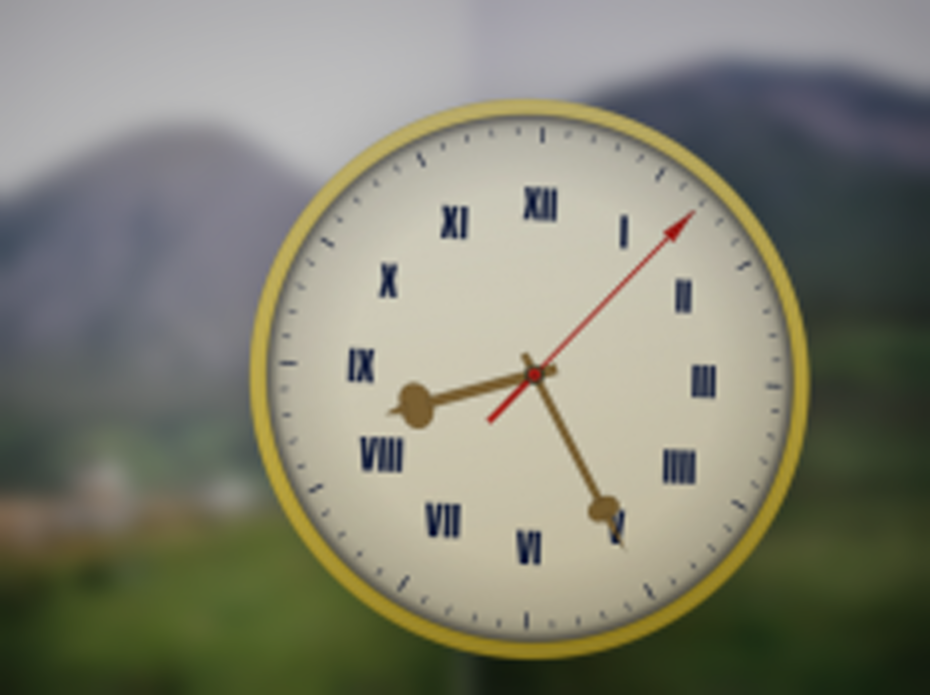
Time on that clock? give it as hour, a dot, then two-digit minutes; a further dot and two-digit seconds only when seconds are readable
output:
8.25.07
